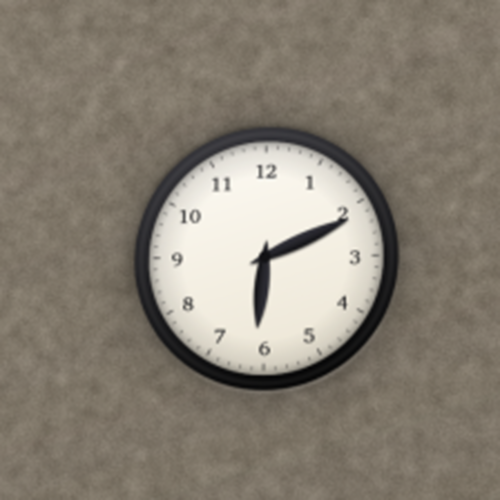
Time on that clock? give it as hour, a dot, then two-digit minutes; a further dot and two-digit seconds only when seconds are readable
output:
6.11
